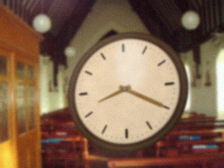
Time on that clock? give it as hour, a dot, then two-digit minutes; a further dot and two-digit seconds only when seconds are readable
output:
8.20
